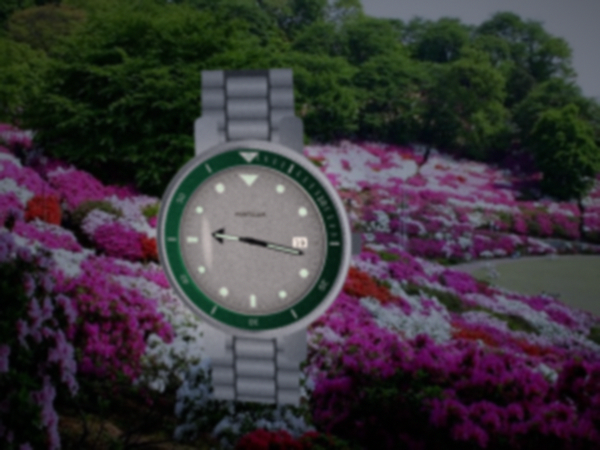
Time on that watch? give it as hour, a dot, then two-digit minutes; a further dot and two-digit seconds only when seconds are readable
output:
9.17
